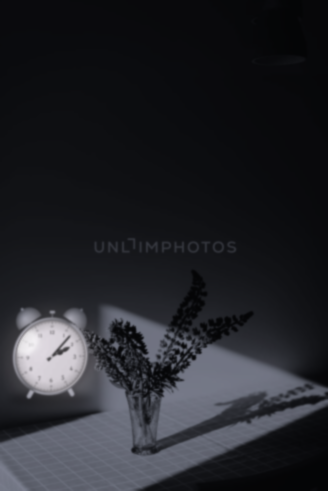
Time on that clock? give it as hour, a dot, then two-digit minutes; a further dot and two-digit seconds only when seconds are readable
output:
2.07
